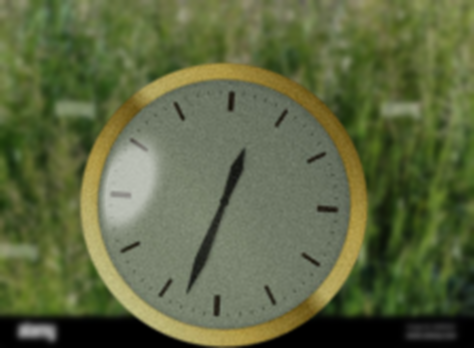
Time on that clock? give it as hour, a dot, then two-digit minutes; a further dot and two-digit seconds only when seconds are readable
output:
12.33
